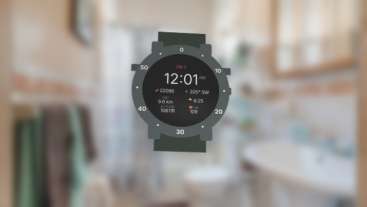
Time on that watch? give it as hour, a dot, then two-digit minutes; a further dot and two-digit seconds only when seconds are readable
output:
12.01
